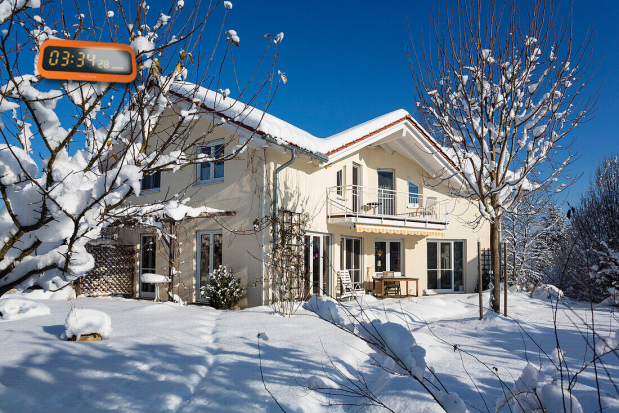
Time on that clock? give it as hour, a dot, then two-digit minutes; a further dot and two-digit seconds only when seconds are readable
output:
3.34.28
